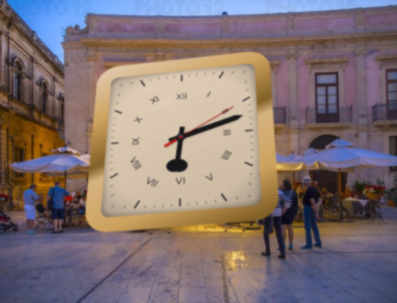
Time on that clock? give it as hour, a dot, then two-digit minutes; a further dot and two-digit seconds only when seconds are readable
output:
6.12.10
